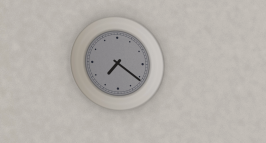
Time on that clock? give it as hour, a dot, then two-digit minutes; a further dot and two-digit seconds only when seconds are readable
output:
7.21
